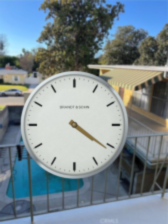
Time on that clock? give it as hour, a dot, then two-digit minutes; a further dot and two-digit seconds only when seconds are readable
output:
4.21
